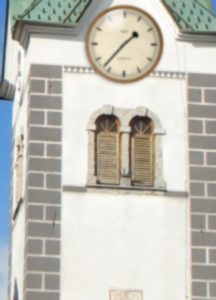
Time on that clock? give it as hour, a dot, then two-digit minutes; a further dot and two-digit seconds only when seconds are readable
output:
1.37
